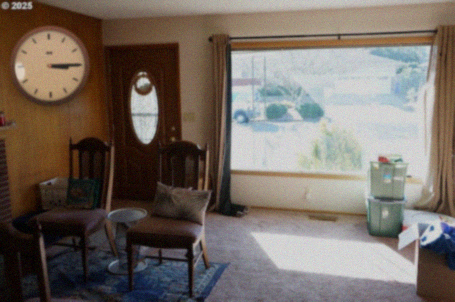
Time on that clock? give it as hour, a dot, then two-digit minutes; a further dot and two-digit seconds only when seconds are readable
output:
3.15
